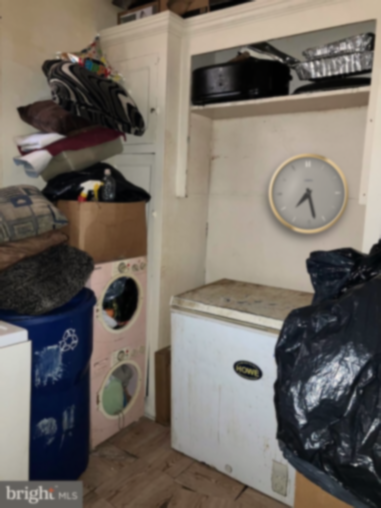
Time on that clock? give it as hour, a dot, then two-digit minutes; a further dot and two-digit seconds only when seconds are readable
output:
7.28
